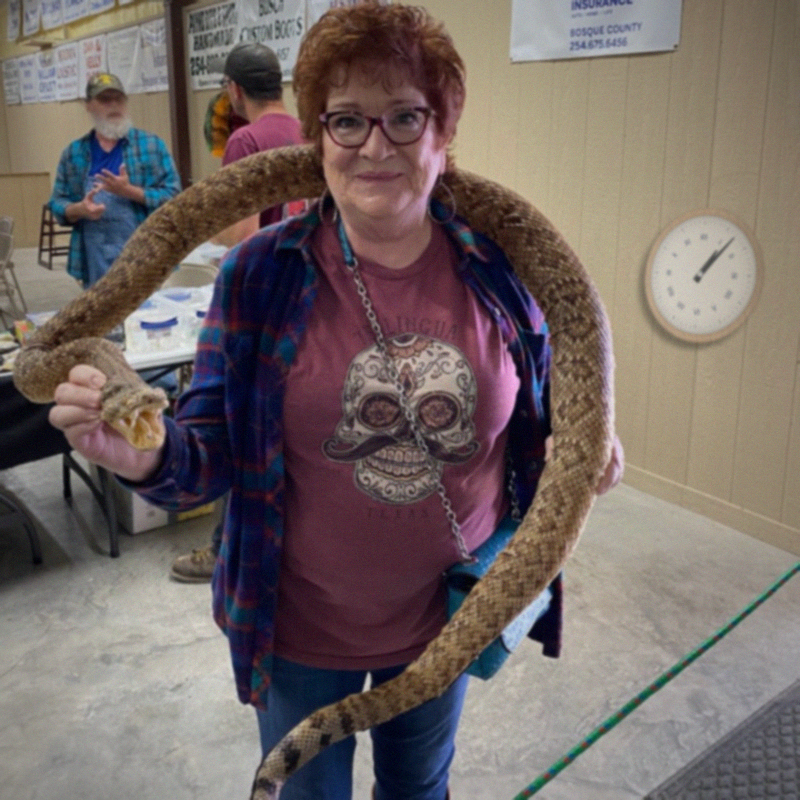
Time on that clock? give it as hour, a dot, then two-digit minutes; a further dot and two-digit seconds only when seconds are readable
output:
1.07
